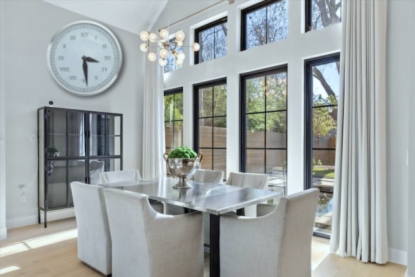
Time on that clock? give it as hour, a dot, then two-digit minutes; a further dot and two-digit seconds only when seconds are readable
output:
3.29
